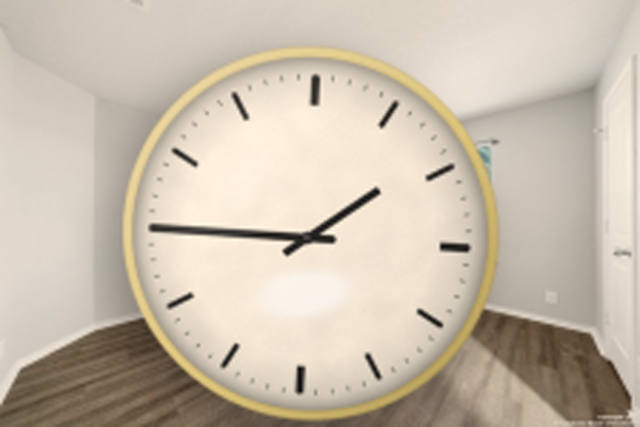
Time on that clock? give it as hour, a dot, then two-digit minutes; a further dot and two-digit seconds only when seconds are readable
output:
1.45
